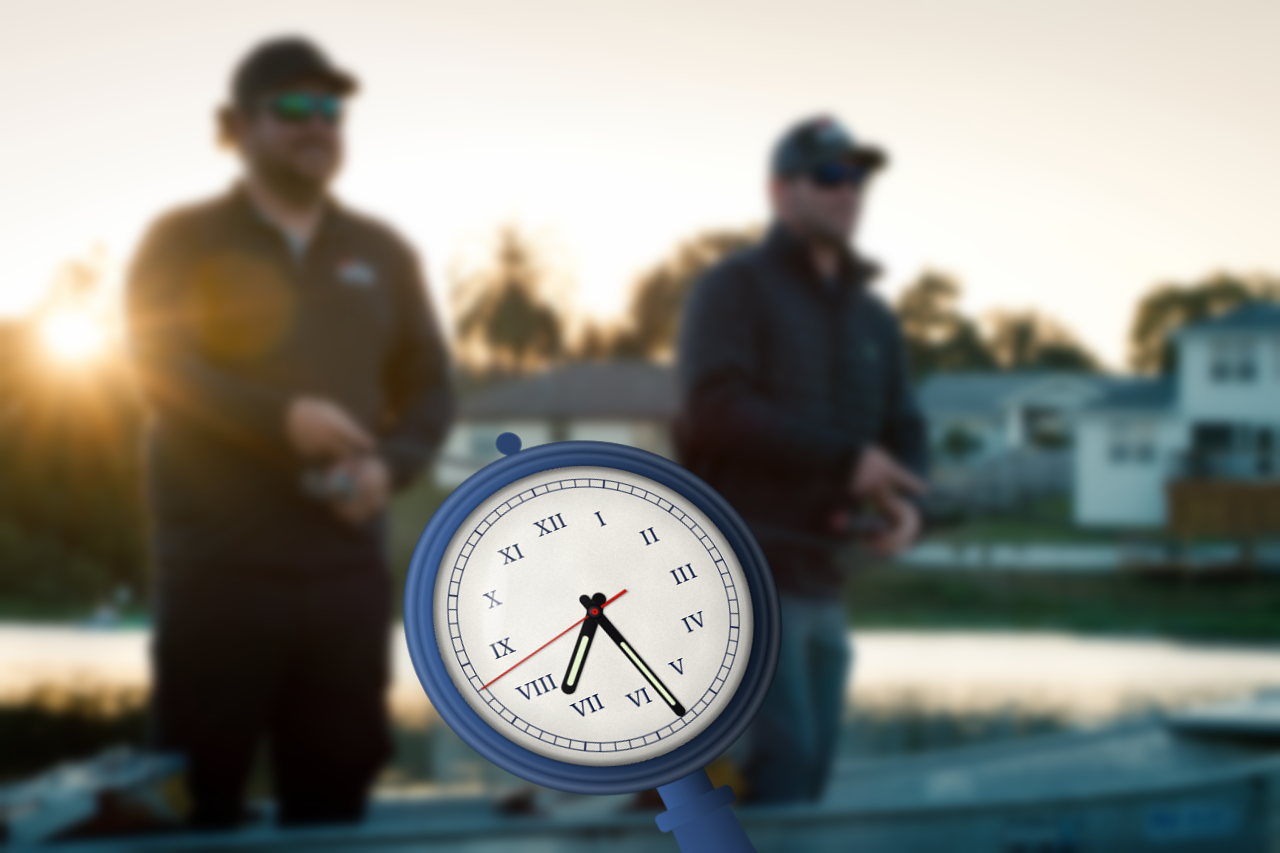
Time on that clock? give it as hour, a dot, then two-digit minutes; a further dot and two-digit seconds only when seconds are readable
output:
7.27.43
